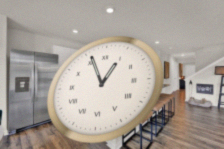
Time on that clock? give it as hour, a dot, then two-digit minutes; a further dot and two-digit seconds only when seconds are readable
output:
12.56
